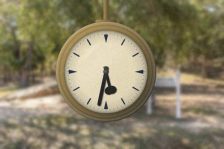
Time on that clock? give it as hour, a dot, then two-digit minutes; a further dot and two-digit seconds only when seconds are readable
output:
5.32
